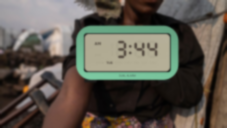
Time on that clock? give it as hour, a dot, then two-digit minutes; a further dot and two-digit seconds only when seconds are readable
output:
3.44
